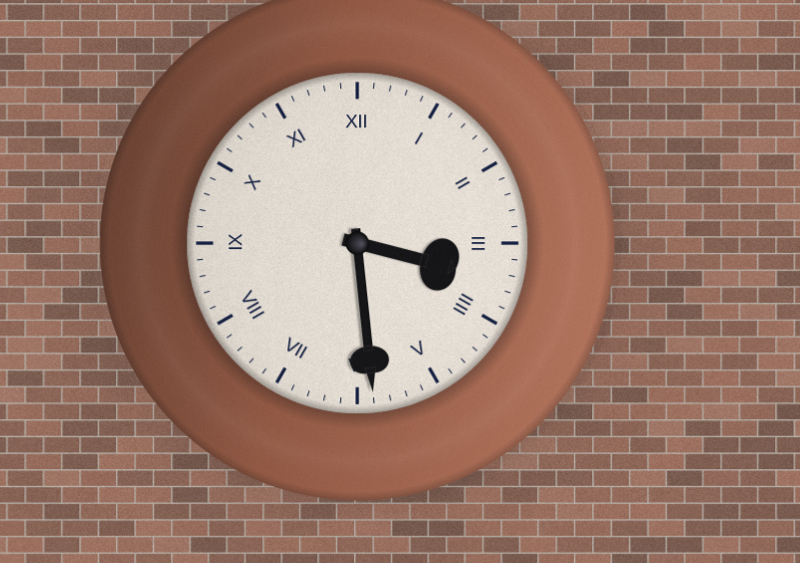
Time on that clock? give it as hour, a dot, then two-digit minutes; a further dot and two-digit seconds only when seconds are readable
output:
3.29
